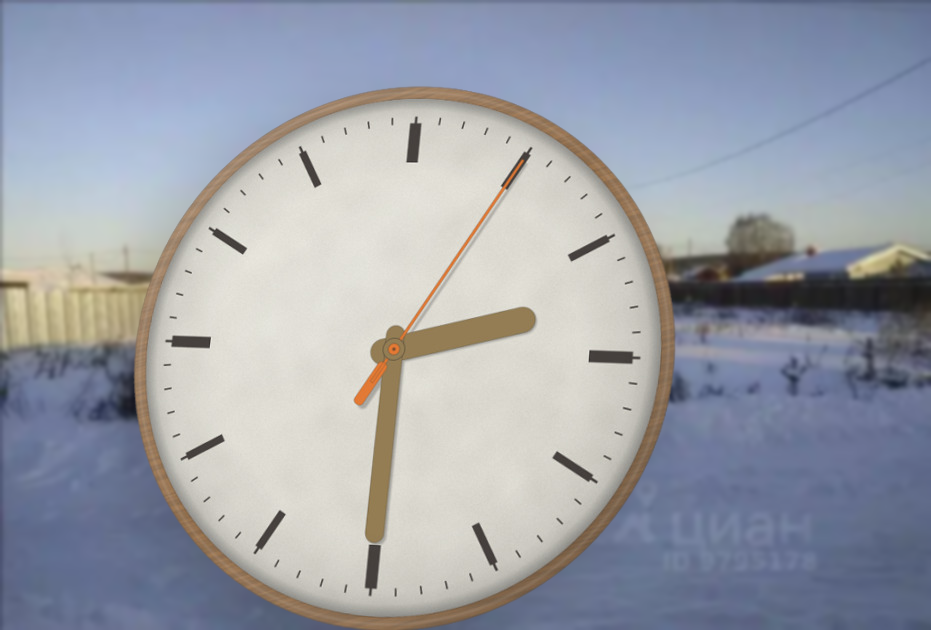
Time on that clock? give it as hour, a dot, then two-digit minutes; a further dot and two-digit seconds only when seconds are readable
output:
2.30.05
